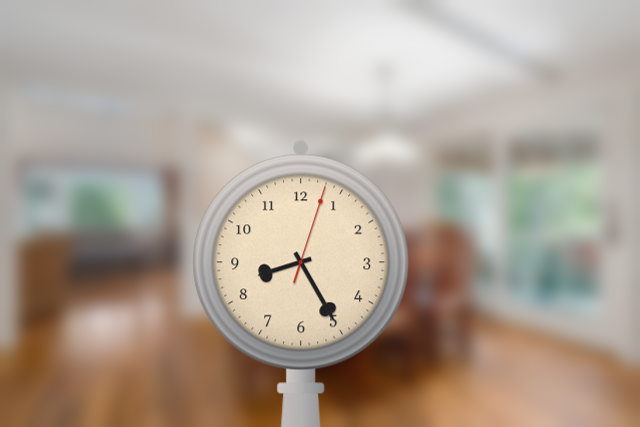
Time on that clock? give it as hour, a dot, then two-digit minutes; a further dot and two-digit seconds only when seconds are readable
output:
8.25.03
